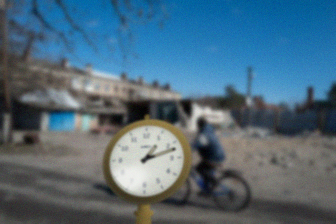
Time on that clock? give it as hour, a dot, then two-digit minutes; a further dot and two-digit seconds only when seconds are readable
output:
1.12
